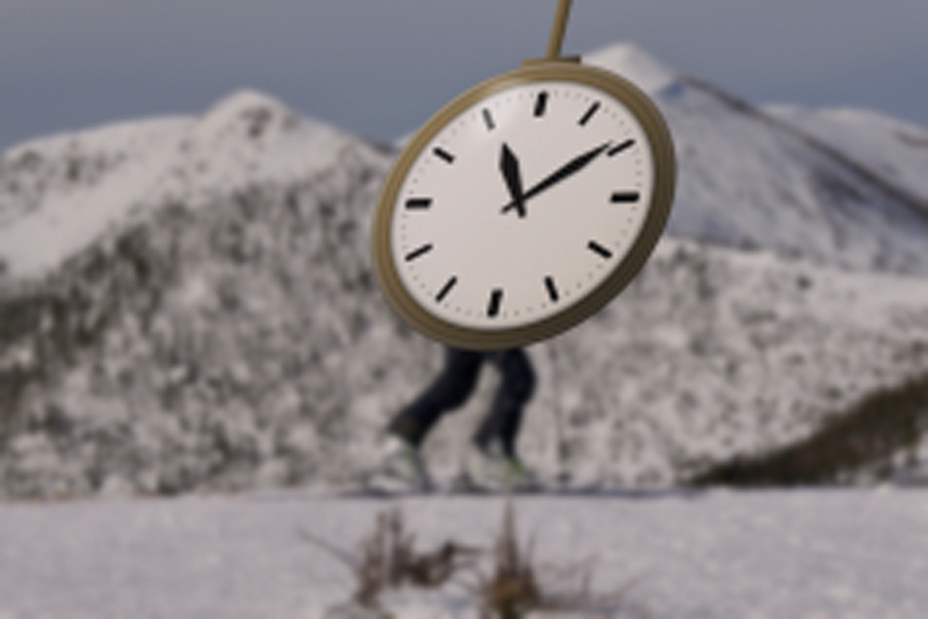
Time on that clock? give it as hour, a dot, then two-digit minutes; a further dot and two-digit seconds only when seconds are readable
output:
11.09
